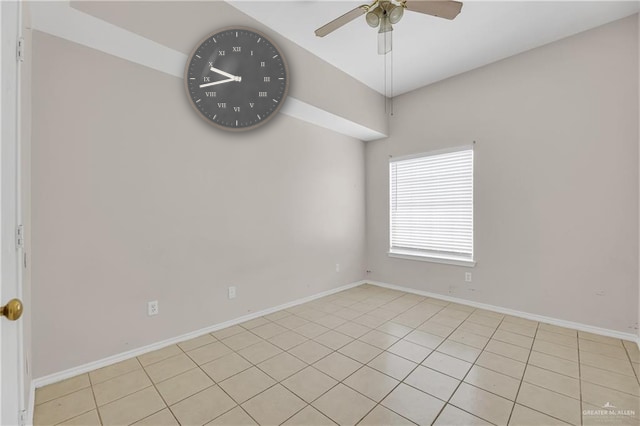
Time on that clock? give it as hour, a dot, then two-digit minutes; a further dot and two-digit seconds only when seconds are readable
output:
9.43
